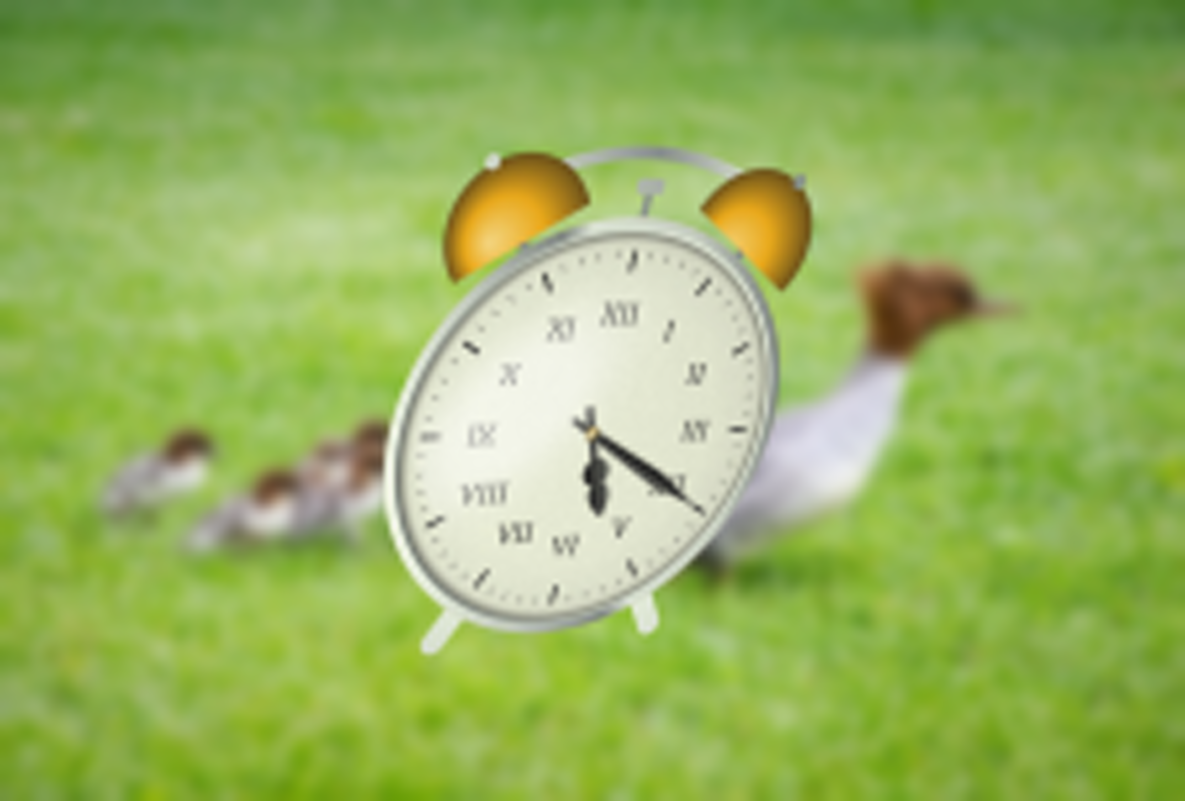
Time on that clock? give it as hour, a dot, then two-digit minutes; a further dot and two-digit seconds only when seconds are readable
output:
5.20
